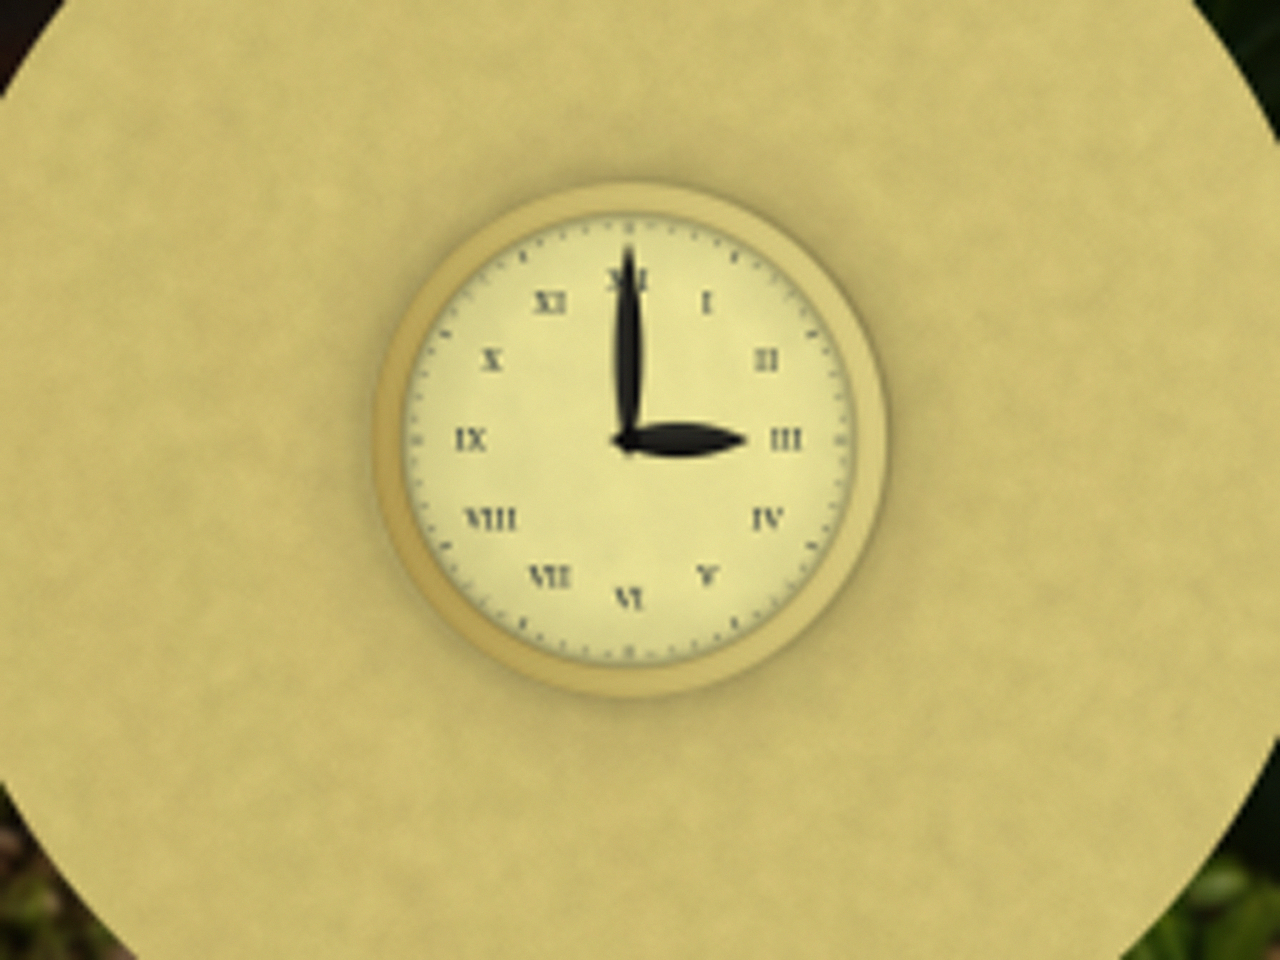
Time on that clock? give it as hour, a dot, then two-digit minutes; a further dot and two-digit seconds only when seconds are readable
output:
3.00
